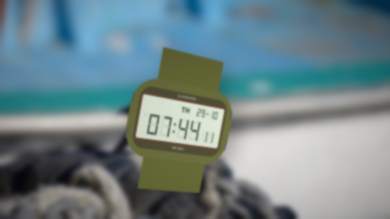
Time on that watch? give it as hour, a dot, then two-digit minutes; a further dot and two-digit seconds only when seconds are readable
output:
7.44
